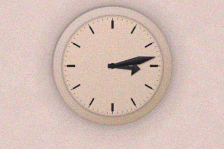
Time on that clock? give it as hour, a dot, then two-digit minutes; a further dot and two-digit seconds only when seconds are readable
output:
3.13
